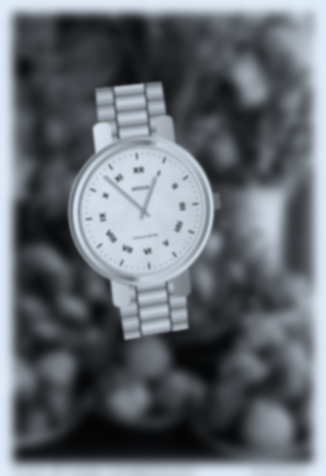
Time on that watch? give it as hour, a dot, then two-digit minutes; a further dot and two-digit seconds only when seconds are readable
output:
12.53
